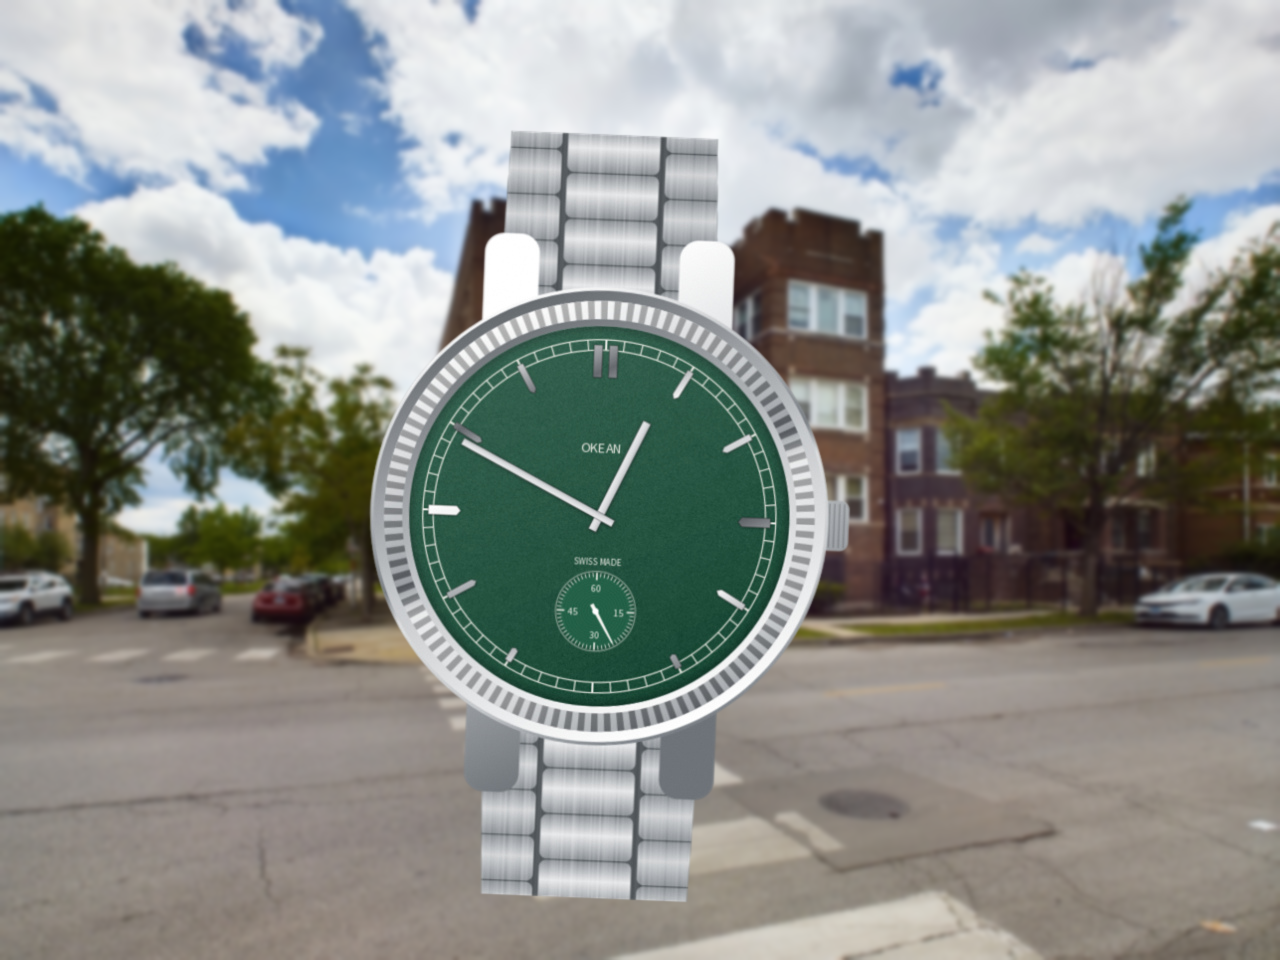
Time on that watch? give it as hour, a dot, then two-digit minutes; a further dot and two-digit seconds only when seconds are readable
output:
12.49.25
